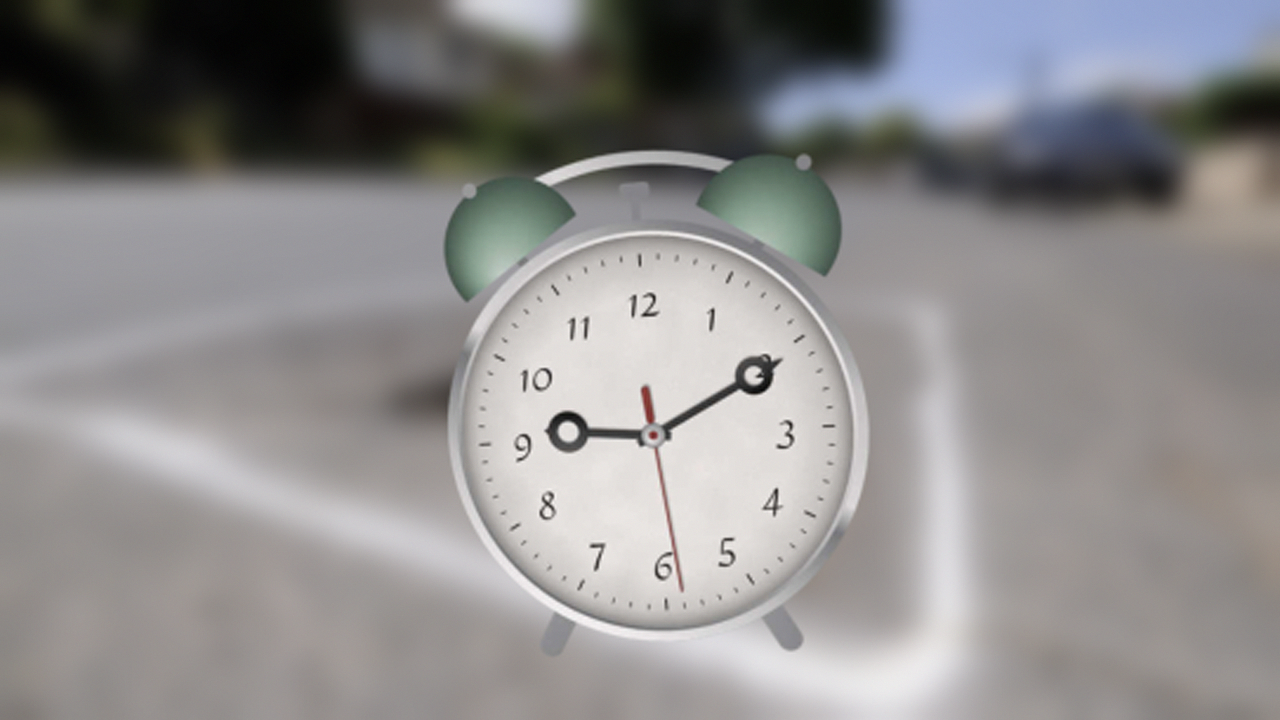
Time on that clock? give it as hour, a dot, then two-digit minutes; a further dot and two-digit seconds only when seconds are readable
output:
9.10.29
